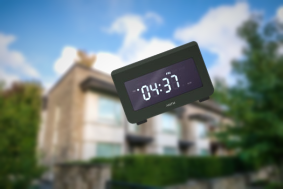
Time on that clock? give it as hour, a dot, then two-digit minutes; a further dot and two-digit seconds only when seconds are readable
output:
4.37
